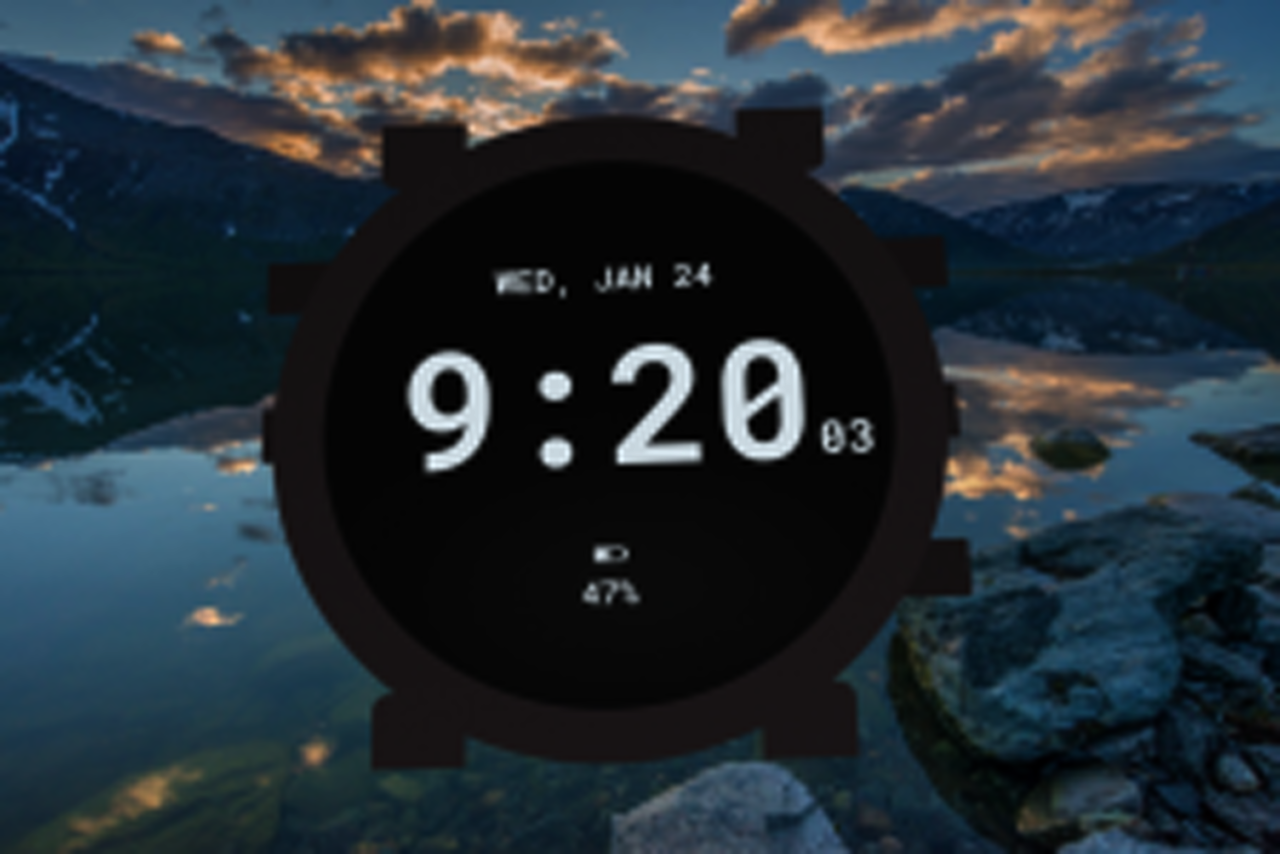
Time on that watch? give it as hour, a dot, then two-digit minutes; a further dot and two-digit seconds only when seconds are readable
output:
9.20.03
